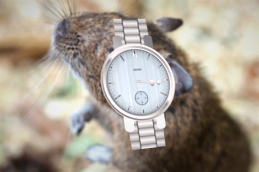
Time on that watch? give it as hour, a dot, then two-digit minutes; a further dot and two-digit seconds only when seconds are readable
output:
3.16
